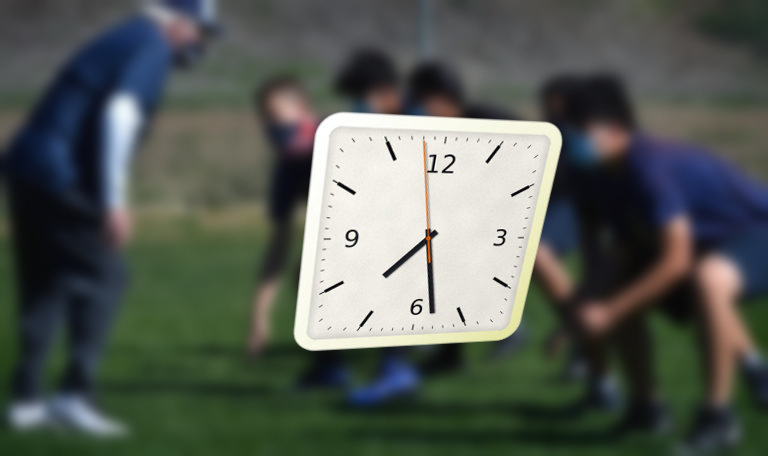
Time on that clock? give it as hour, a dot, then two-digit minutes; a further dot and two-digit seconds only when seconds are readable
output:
7.27.58
